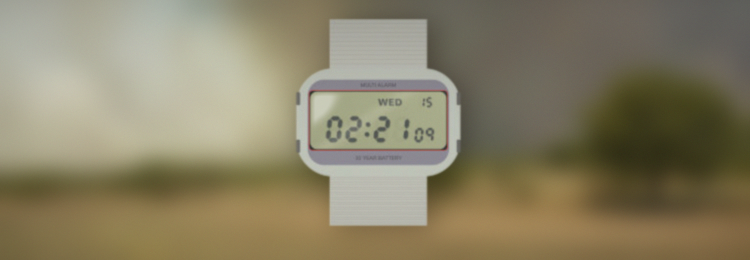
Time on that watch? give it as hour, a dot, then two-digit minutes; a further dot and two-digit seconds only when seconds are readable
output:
2.21.09
